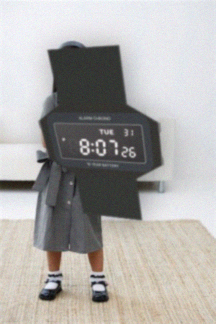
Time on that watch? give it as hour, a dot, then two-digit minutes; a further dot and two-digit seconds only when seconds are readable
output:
8.07.26
